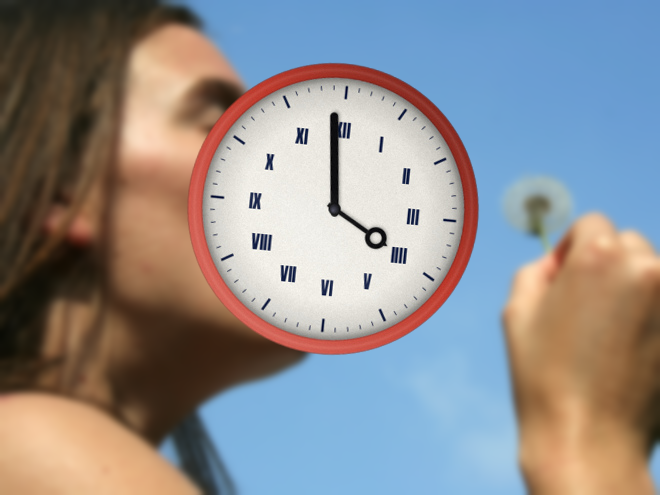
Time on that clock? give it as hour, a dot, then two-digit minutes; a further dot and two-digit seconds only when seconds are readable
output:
3.59
